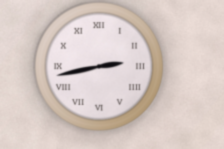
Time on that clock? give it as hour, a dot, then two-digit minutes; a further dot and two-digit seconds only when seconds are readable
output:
2.43
